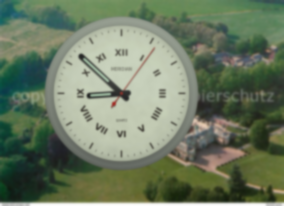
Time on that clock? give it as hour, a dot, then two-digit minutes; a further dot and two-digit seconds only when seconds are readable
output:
8.52.06
